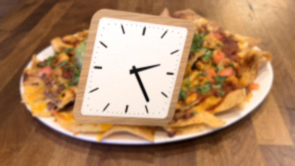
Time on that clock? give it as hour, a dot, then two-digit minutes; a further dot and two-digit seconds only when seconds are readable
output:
2.24
